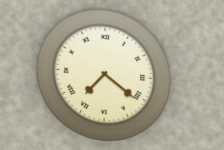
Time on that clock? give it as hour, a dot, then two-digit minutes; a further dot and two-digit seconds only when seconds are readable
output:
7.21
